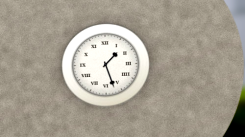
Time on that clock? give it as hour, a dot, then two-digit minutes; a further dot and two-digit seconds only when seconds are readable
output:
1.27
